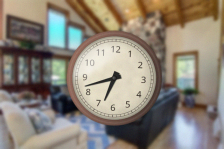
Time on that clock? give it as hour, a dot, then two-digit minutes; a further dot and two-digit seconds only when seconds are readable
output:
6.42
